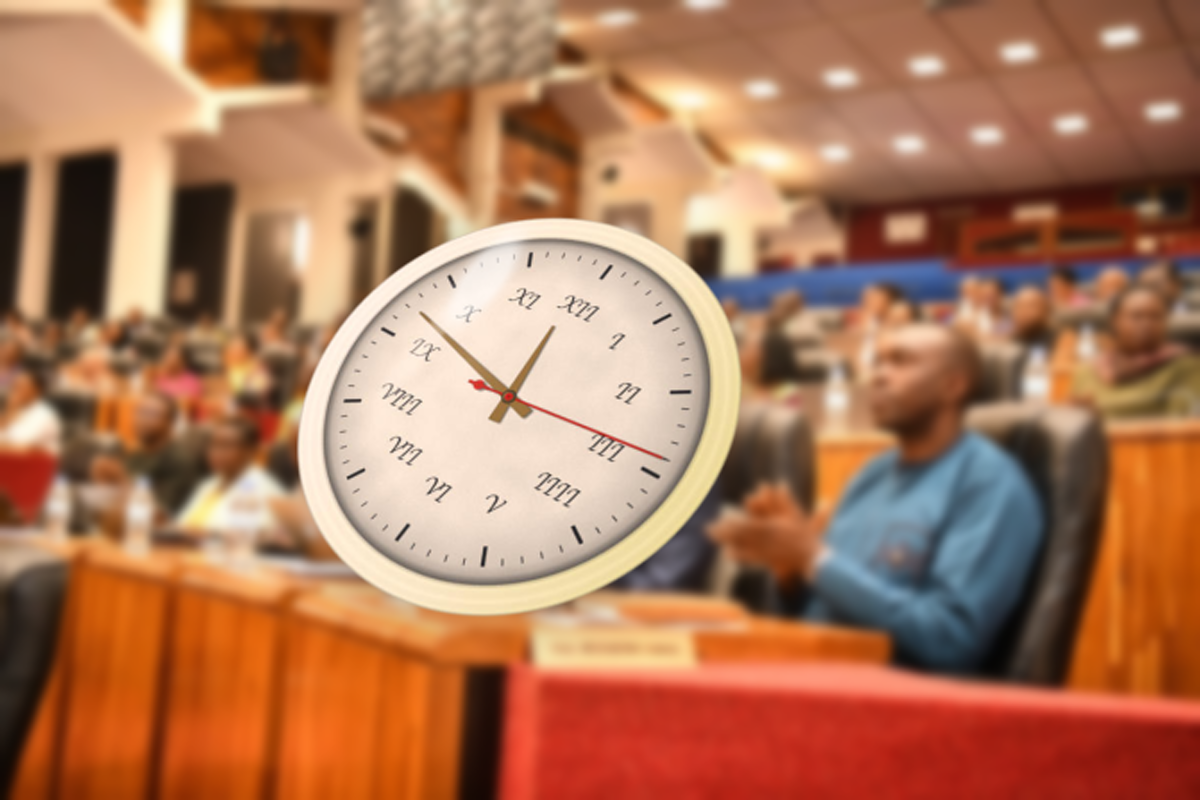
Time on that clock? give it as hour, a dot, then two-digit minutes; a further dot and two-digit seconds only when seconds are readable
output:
11.47.14
